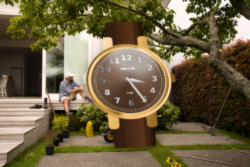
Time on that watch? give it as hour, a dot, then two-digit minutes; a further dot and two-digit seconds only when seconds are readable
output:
3.25
